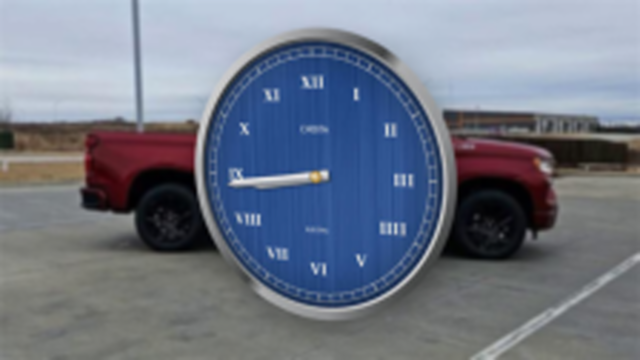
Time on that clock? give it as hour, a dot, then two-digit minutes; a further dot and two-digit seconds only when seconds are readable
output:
8.44
